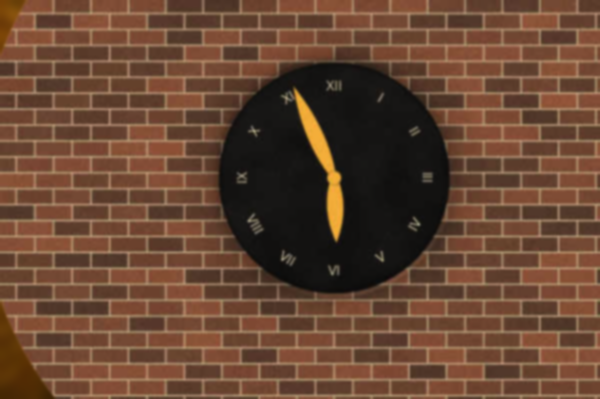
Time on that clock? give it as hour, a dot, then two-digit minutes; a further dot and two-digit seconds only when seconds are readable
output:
5.56
